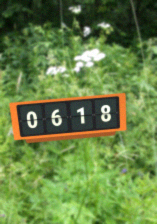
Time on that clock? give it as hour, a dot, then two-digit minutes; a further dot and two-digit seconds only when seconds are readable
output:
6.18
